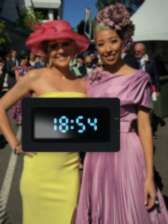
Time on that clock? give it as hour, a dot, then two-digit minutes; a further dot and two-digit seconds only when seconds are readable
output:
18.54
